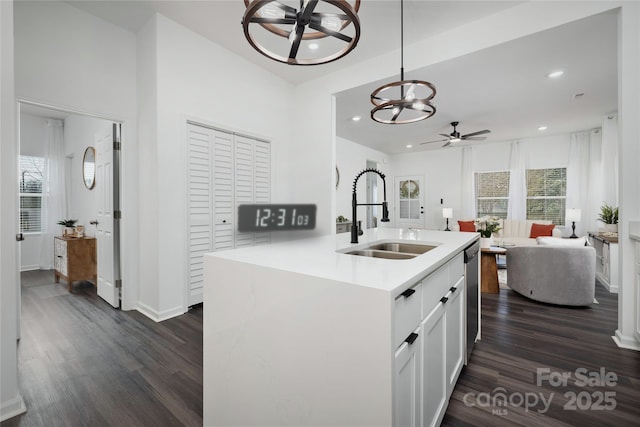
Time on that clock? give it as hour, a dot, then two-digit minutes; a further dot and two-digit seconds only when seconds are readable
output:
12.31
